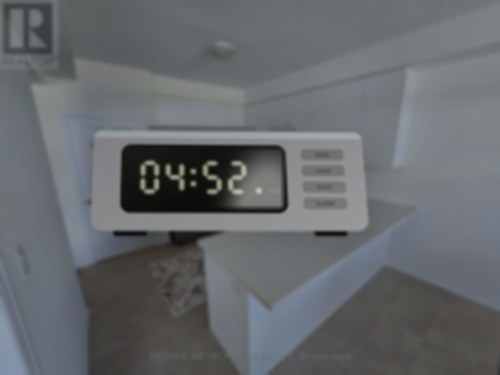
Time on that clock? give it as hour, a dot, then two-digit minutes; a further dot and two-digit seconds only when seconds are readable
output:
4.52
